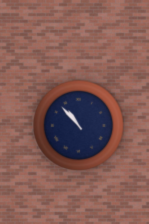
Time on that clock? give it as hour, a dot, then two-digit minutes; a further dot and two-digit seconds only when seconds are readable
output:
10.53
